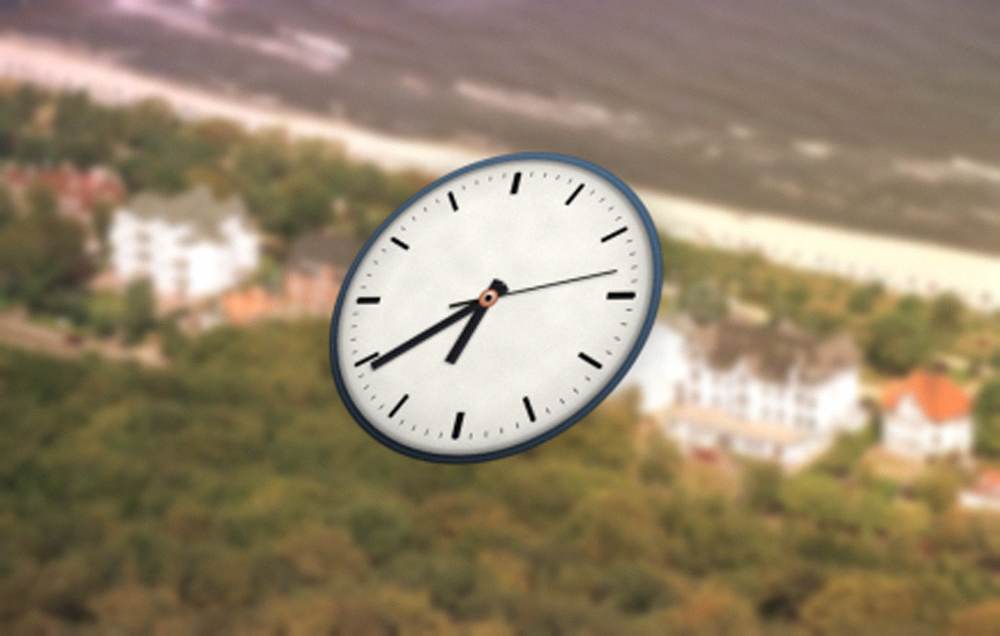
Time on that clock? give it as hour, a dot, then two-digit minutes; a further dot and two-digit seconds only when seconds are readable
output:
6.39.13
